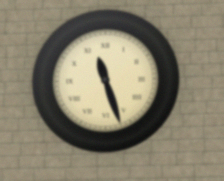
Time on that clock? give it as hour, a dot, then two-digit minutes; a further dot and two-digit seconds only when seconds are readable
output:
11.27
